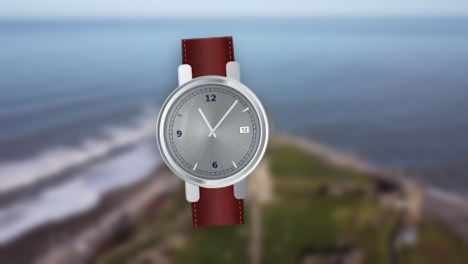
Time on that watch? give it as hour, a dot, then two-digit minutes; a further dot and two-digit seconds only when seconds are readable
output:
11.07
